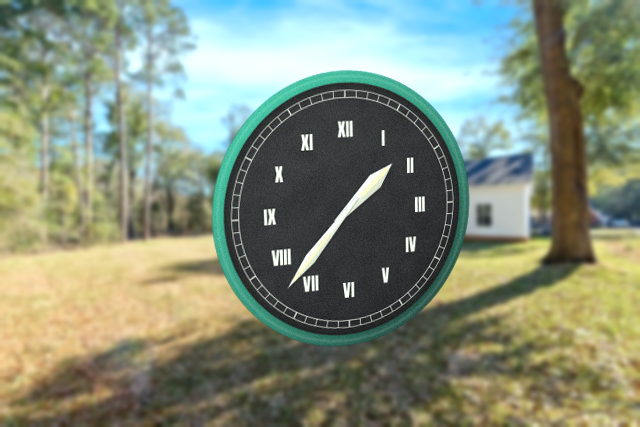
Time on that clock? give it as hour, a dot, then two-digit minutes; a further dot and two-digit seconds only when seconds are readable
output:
1.37
